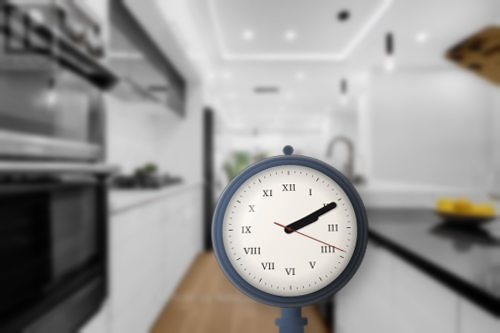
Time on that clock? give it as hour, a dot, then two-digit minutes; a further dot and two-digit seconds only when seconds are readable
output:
2.10.19
